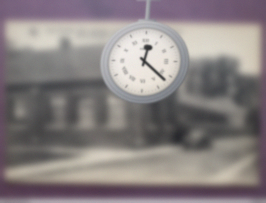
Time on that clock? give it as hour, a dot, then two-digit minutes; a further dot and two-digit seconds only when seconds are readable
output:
12.22
